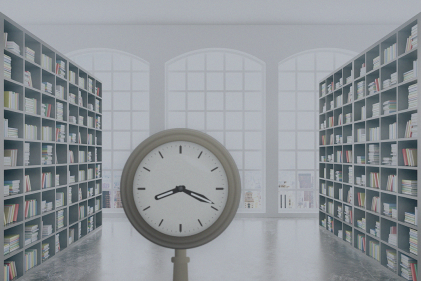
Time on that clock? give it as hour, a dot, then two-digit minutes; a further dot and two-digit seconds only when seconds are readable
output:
8.19
